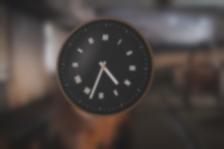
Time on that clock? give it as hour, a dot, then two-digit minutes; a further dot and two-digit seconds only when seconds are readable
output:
4.33
